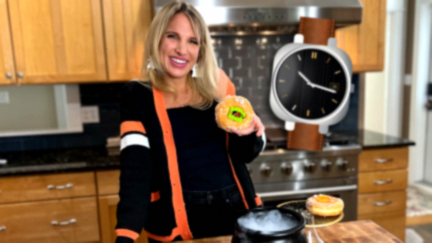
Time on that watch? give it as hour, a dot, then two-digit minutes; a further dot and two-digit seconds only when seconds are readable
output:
10.17
